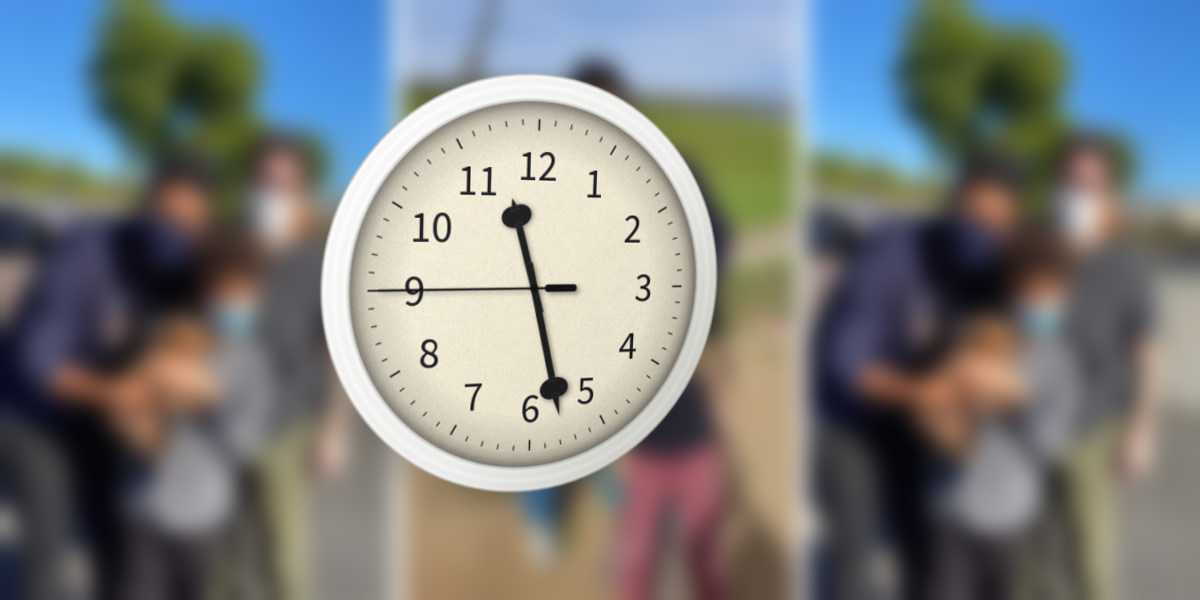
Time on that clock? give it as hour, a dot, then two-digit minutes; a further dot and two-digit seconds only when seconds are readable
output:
11.27.45
